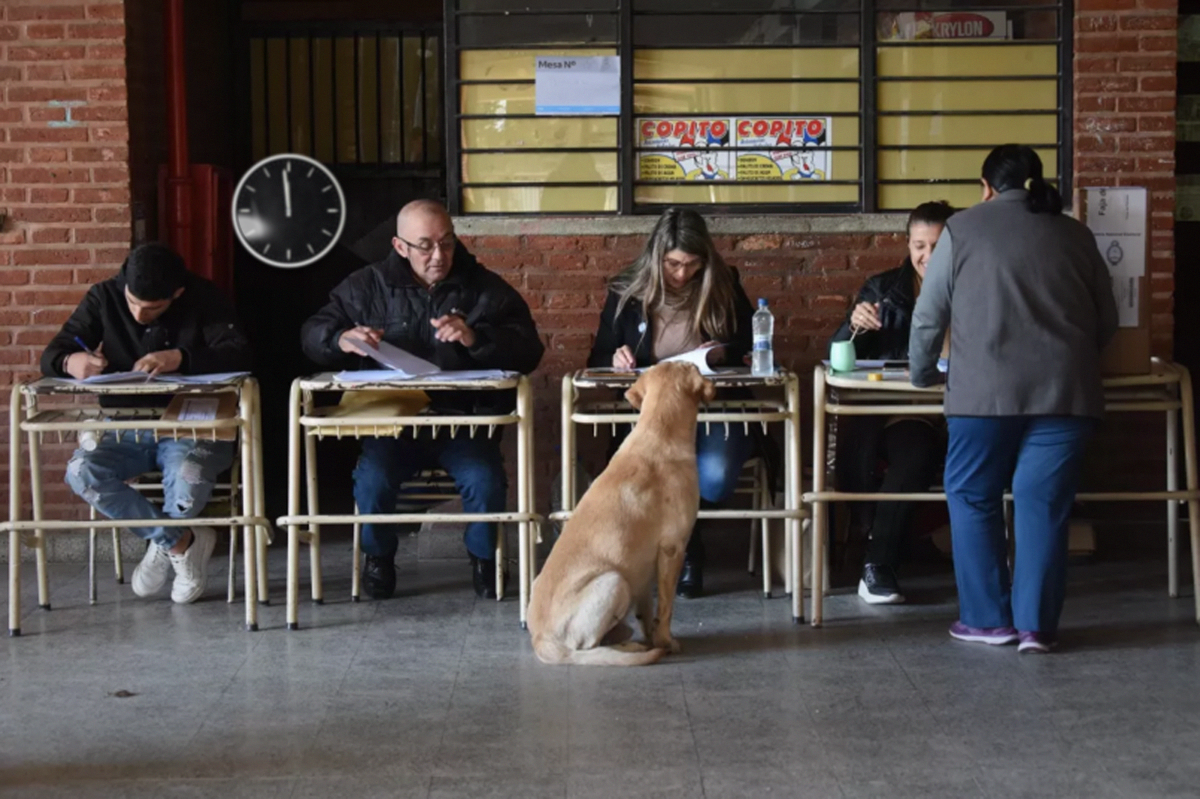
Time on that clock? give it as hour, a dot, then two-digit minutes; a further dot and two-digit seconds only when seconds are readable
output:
11.59
